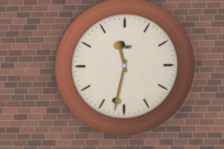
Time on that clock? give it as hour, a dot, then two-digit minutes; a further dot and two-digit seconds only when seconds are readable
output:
11.32
